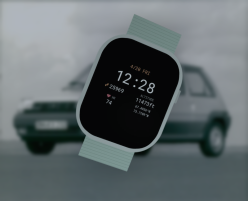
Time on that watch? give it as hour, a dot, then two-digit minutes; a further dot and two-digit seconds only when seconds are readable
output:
12.28
